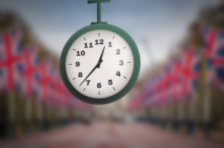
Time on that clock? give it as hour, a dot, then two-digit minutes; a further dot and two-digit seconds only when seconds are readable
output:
12.37
